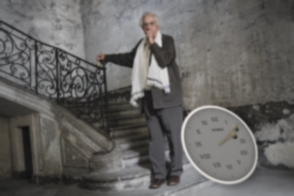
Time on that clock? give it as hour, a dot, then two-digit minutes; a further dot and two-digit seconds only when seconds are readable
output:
2.09
